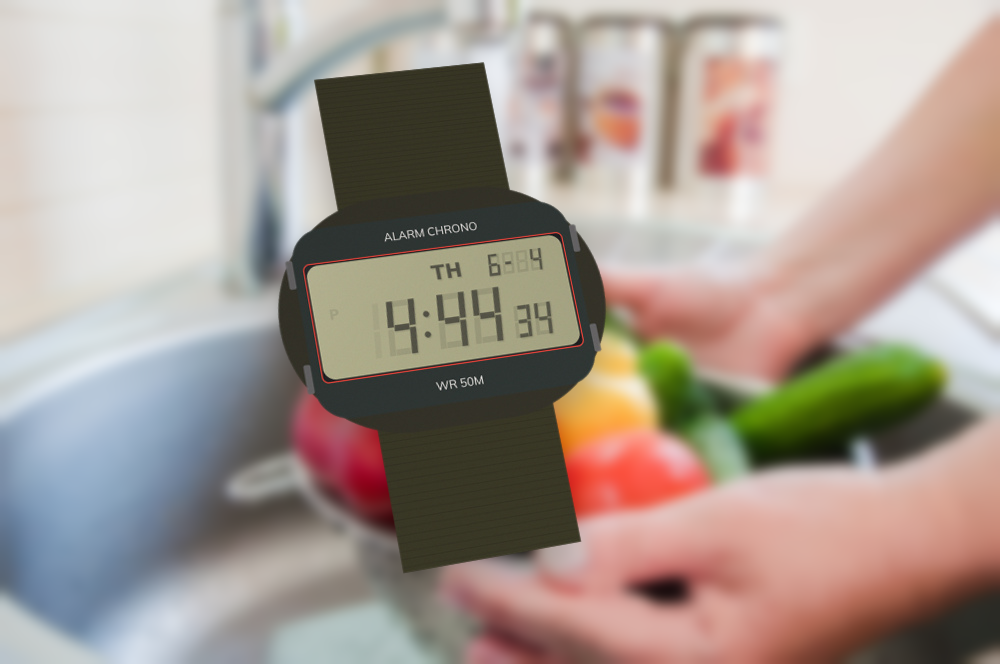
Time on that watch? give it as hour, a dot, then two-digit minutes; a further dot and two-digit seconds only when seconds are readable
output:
4.44.34
